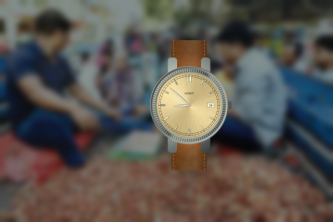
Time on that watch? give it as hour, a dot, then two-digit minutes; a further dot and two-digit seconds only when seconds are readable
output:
8.52
